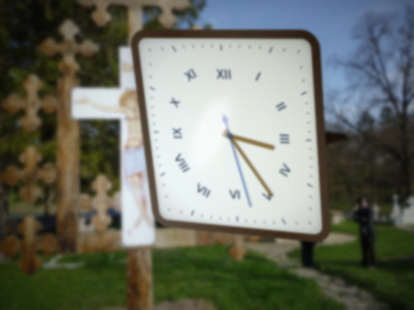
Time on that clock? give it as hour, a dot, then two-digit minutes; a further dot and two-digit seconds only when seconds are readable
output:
3.24.28
